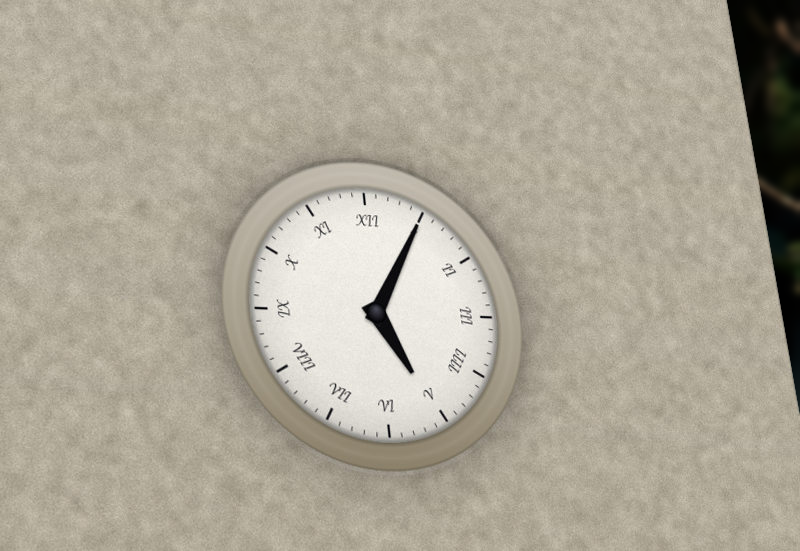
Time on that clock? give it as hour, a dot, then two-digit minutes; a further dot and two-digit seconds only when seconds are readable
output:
5.05
